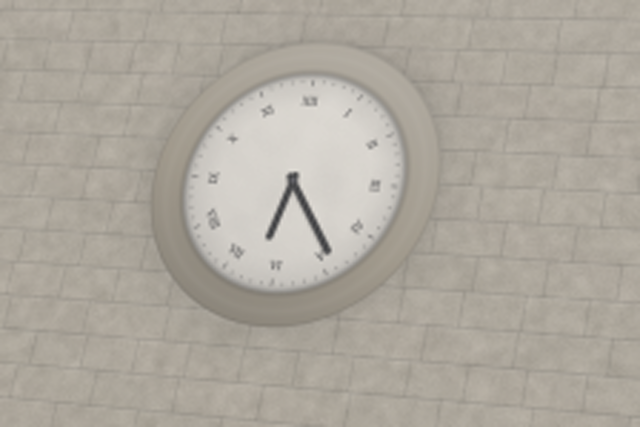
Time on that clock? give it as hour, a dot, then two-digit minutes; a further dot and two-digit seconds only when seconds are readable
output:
6.24
